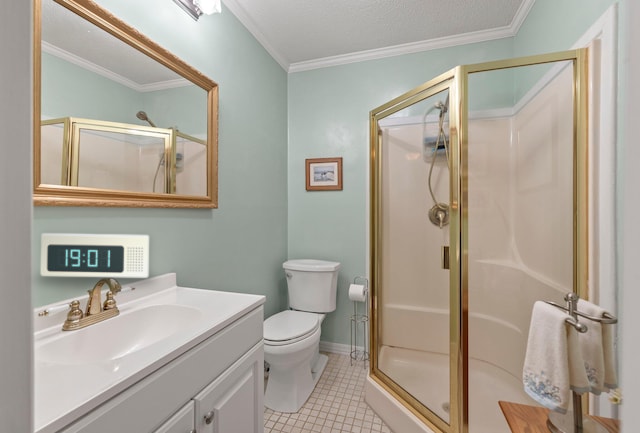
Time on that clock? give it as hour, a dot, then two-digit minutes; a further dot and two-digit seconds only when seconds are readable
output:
19.01
